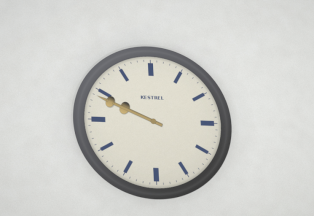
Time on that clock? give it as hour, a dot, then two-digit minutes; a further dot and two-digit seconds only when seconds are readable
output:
9.49
